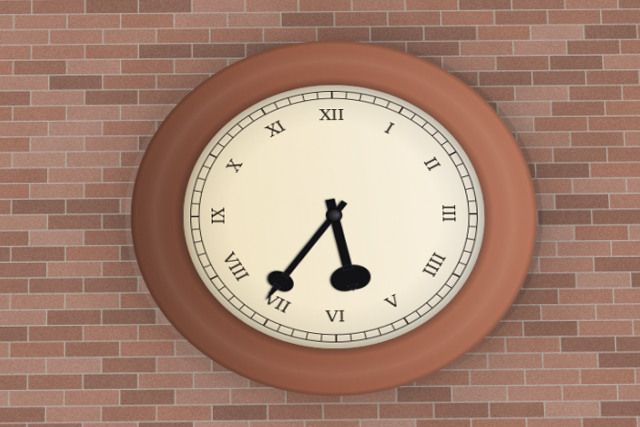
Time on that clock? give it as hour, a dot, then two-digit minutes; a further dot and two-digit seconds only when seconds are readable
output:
5.36
